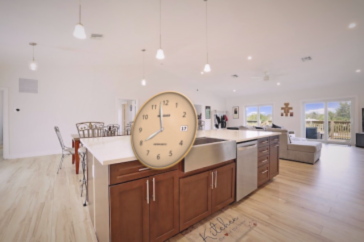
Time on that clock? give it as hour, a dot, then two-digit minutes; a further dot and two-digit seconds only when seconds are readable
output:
7.58
